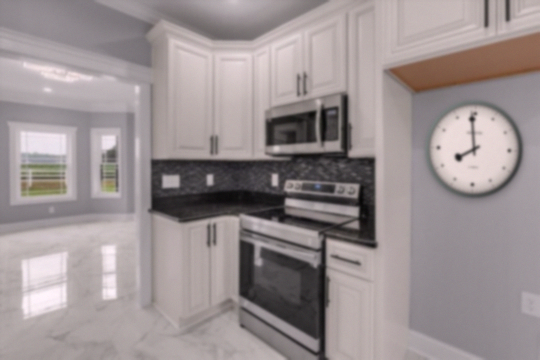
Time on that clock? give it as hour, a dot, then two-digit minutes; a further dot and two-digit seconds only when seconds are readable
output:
7.59
